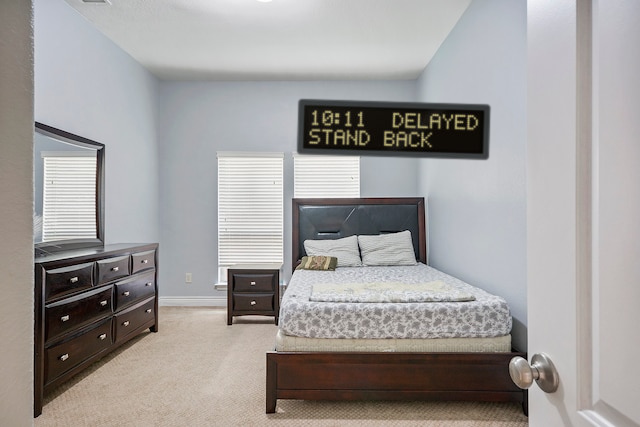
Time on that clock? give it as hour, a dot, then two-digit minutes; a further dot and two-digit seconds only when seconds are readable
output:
10.11
